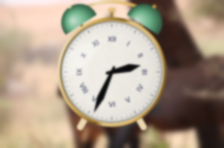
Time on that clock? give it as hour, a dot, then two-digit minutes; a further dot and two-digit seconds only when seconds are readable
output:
2.34
